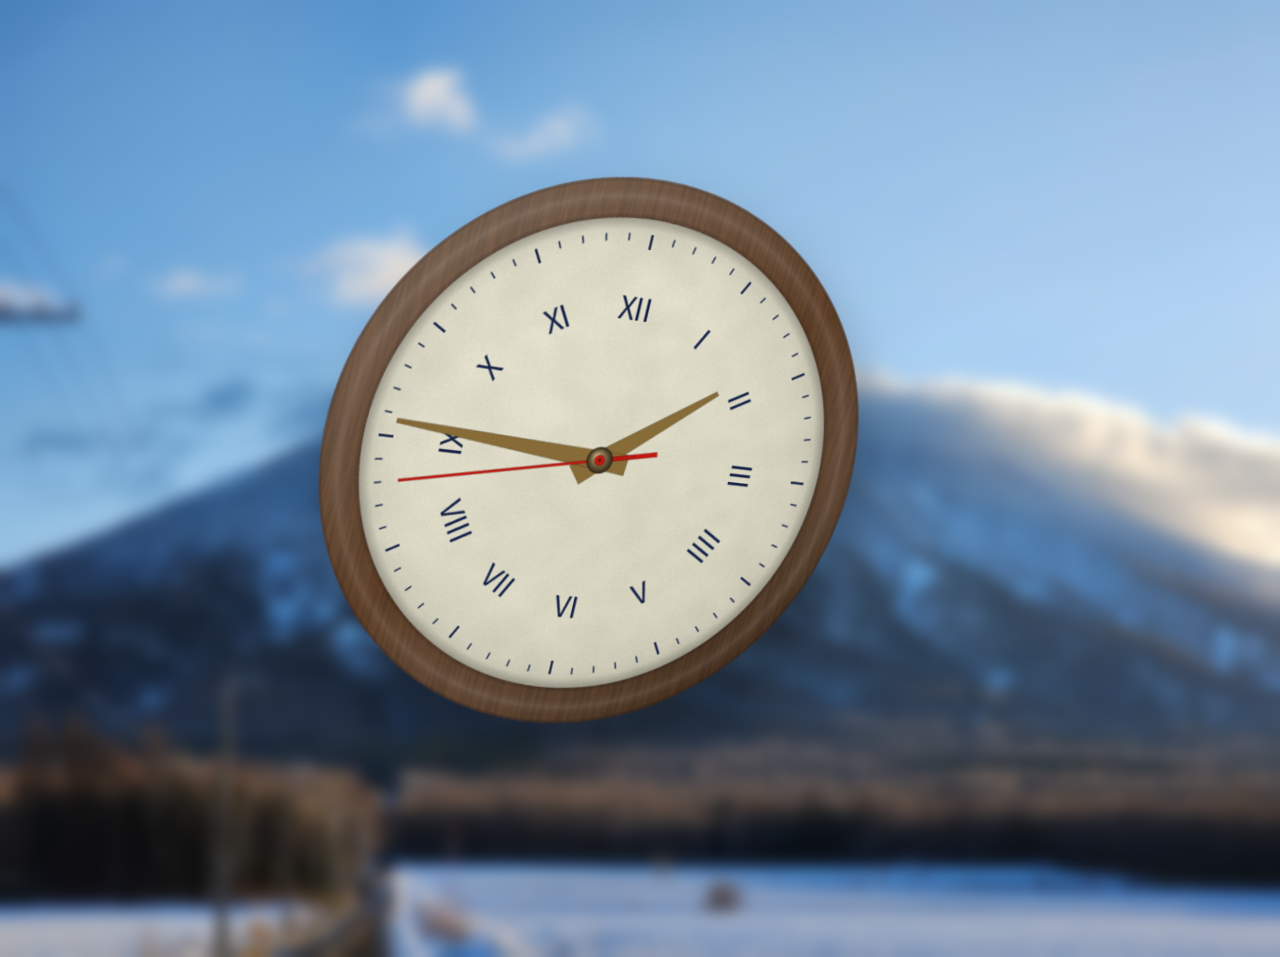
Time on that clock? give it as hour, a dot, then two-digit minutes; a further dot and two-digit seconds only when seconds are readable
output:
1.45.43
